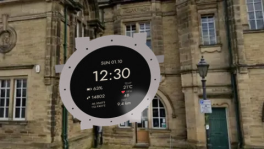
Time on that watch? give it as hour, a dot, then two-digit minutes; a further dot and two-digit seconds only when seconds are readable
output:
12.30
